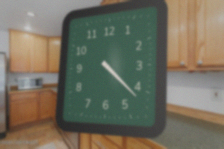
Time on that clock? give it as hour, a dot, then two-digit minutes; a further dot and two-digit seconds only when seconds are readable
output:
4.22
